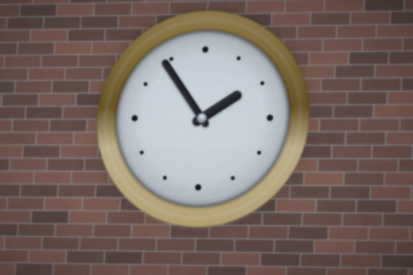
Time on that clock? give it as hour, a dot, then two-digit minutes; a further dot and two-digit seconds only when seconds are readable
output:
1.54
